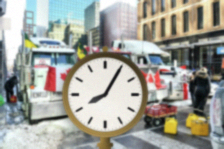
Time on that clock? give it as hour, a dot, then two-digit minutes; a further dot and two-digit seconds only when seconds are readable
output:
8.05
